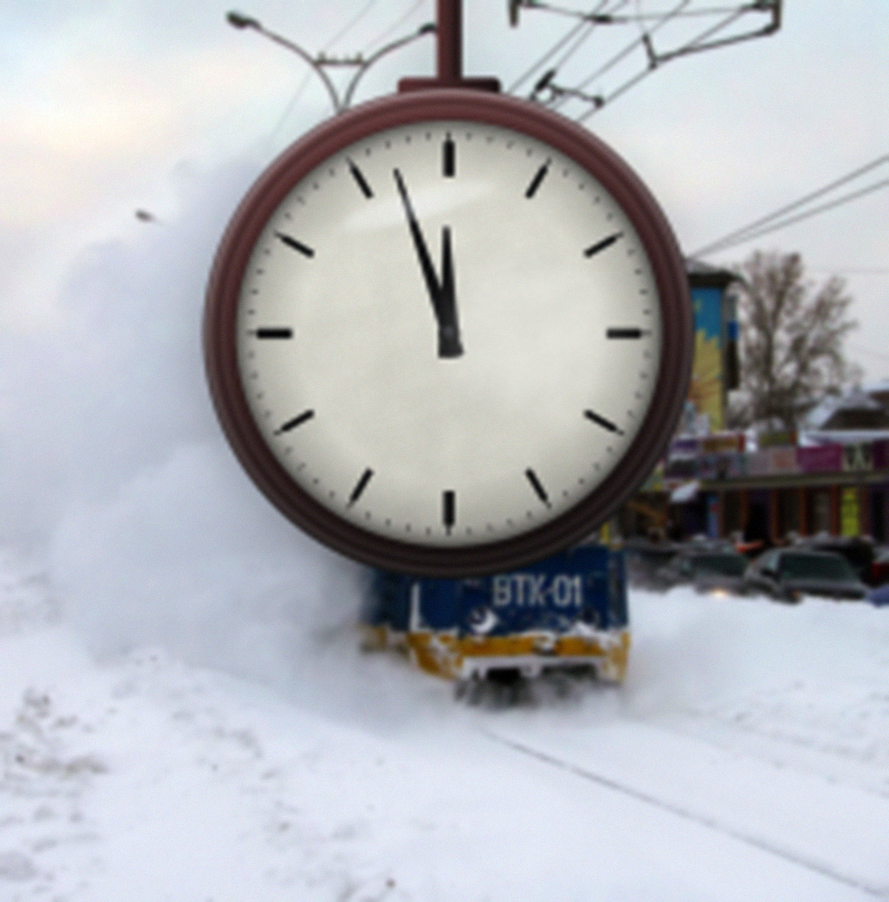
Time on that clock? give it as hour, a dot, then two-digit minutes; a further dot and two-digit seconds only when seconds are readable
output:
11.57
